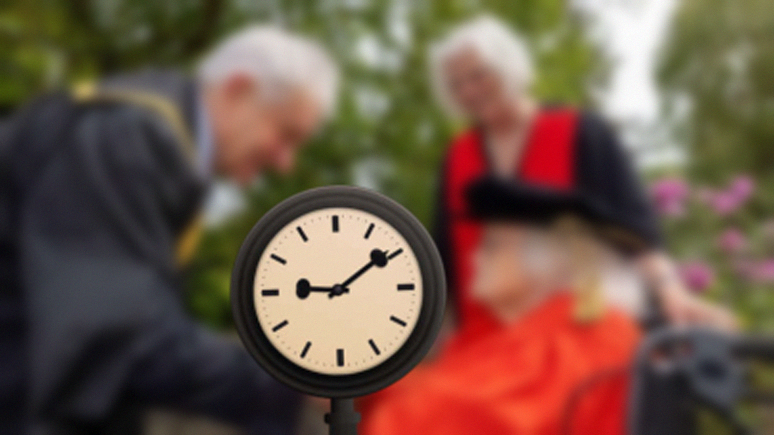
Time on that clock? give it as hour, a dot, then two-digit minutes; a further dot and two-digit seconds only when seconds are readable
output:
9.09
